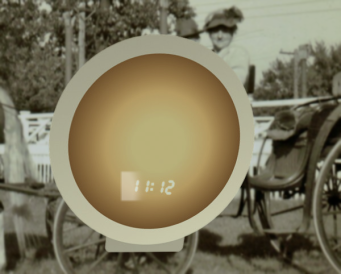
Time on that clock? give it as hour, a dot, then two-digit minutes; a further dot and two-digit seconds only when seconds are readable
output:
11.12
